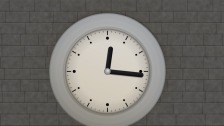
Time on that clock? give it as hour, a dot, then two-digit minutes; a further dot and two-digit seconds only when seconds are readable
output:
12.16
